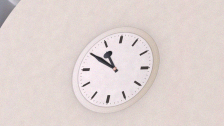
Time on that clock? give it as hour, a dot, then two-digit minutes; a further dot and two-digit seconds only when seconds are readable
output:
10.50
